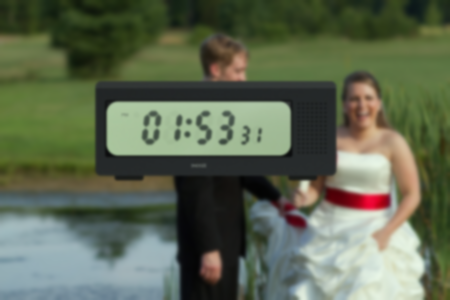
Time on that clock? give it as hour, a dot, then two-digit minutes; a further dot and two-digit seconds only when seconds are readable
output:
1.53.31
